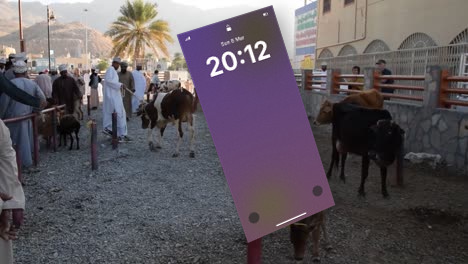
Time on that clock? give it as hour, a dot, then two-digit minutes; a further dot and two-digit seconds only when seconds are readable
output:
20.12
